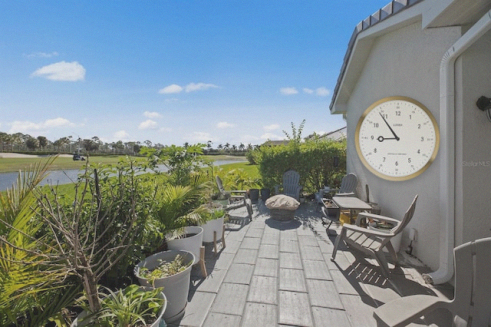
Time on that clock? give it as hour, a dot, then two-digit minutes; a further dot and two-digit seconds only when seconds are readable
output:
8.54
